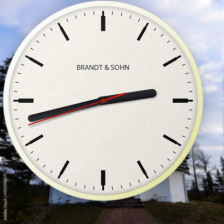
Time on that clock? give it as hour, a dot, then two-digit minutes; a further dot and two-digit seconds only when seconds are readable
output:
2.42.42
